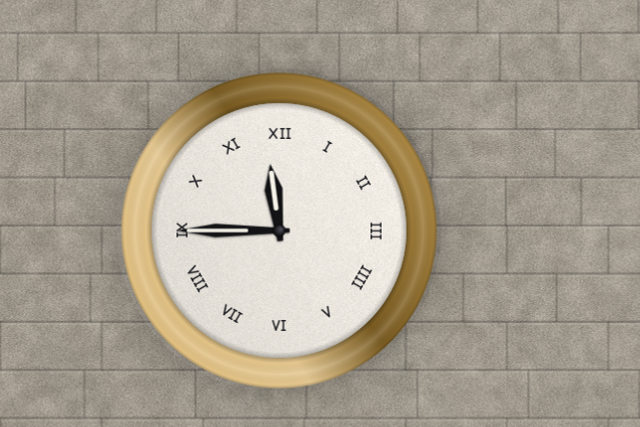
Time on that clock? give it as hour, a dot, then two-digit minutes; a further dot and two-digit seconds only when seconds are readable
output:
11.45
